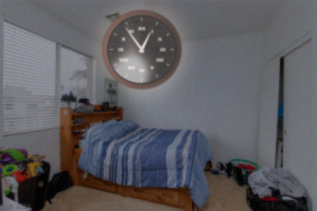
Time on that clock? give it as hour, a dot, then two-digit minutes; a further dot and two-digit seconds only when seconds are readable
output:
12.54
